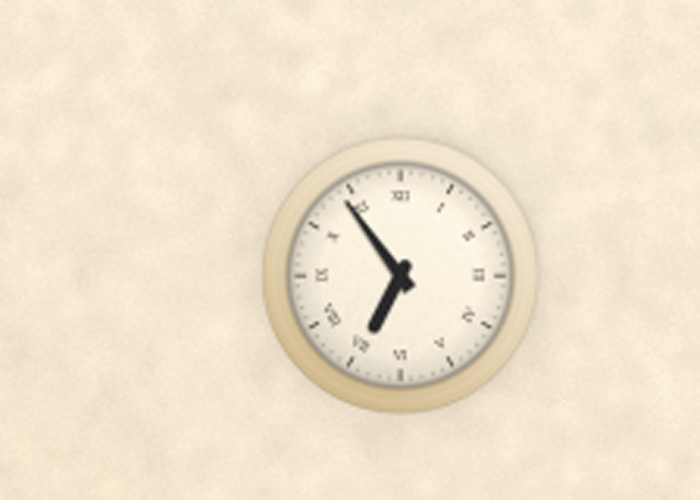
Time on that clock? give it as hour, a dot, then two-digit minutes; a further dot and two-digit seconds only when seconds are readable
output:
6.54
